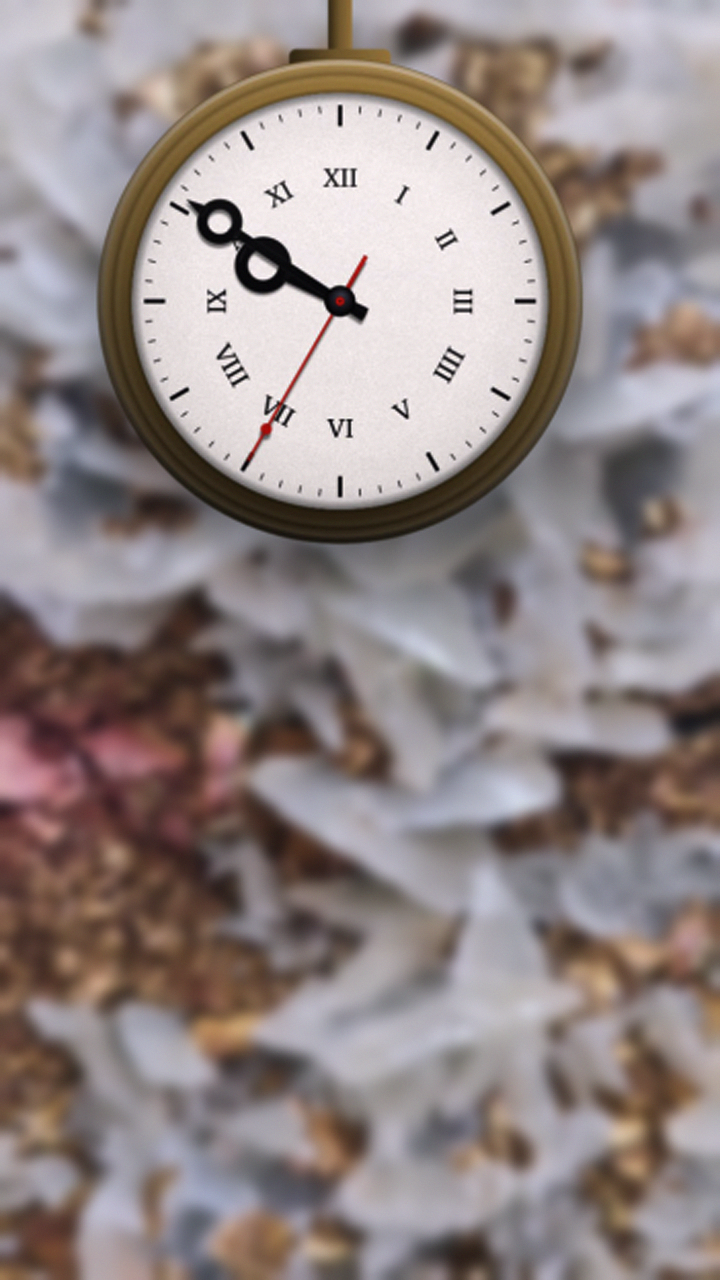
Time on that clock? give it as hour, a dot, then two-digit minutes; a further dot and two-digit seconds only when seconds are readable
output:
9.50.35
